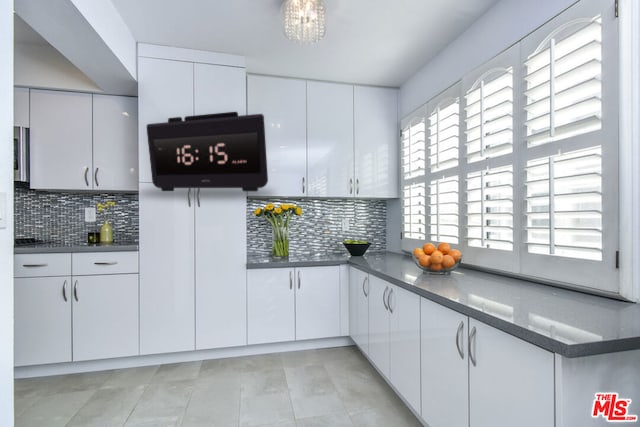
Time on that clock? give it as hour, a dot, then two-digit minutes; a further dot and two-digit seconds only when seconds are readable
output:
16.15
